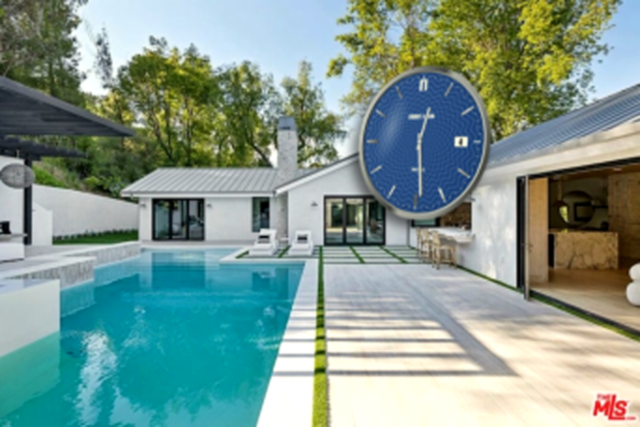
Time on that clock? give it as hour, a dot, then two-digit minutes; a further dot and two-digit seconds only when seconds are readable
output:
12.29
